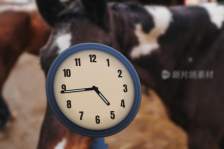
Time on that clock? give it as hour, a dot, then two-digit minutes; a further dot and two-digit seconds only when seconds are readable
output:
4.44
